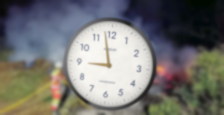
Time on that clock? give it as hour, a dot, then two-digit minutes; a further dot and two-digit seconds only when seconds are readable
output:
8.58
